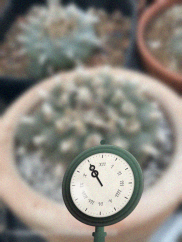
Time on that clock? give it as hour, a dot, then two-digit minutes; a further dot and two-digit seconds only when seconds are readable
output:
10.55
